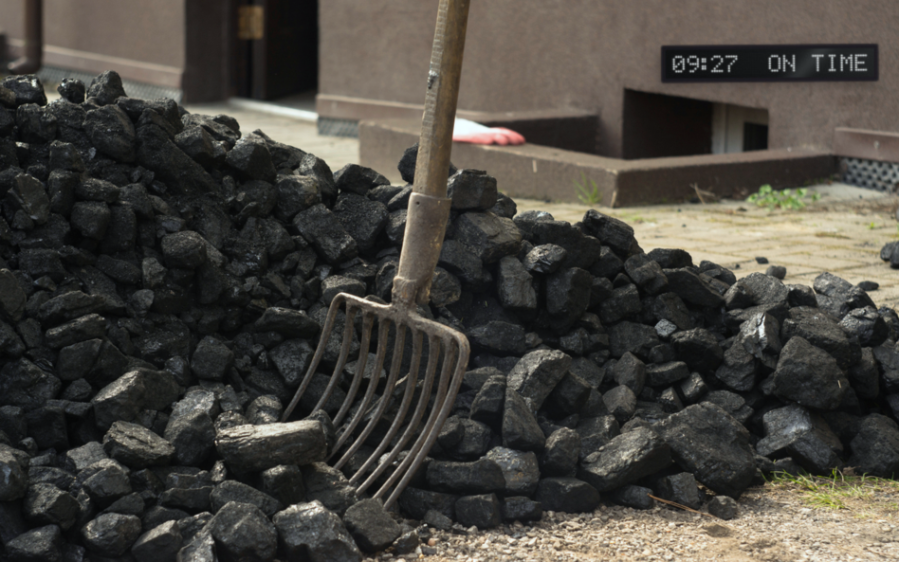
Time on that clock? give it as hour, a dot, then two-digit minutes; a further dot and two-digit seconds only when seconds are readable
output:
9.27
